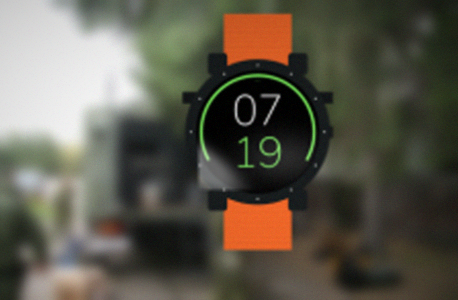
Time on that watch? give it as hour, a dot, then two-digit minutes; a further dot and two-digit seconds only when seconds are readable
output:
7.19
